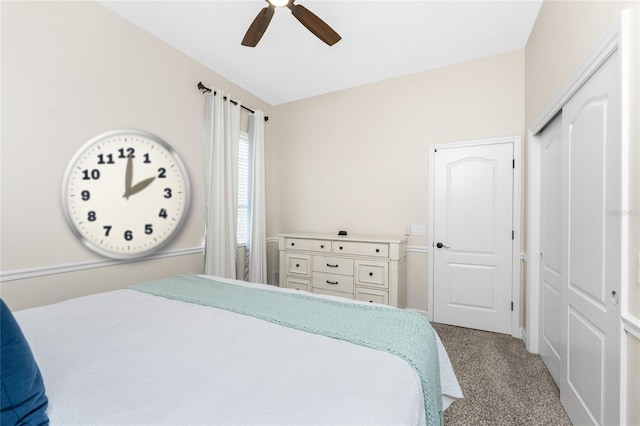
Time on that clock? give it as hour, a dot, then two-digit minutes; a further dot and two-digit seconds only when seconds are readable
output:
2.01
